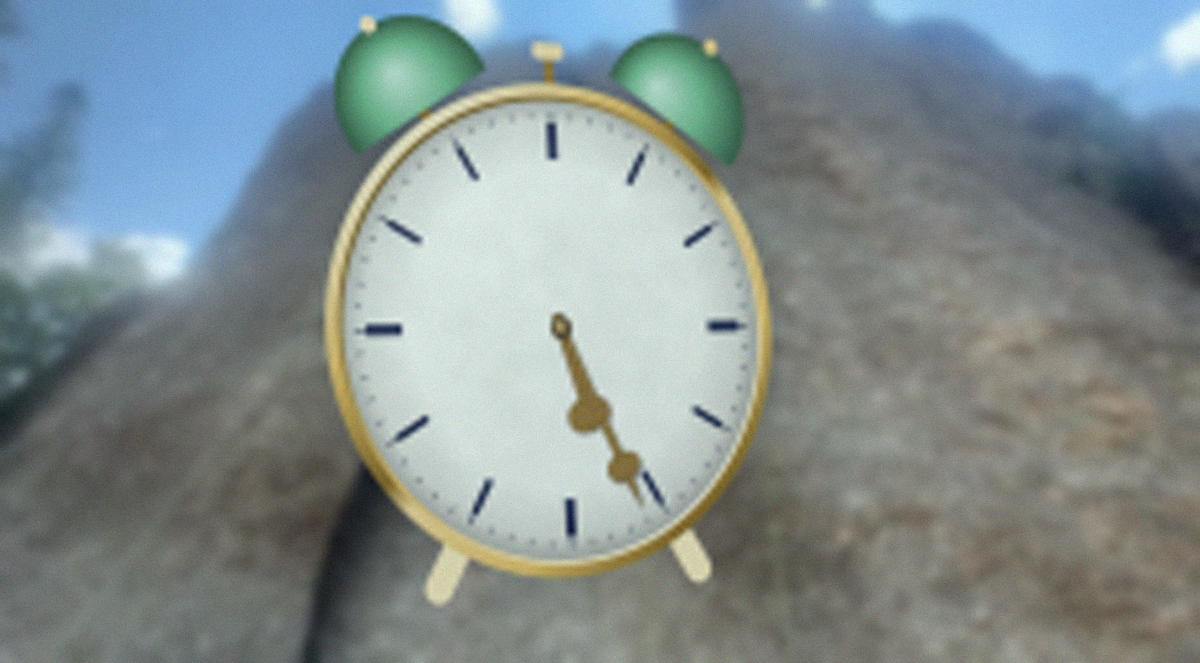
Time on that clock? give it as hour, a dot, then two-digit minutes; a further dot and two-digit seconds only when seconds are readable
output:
5.26
